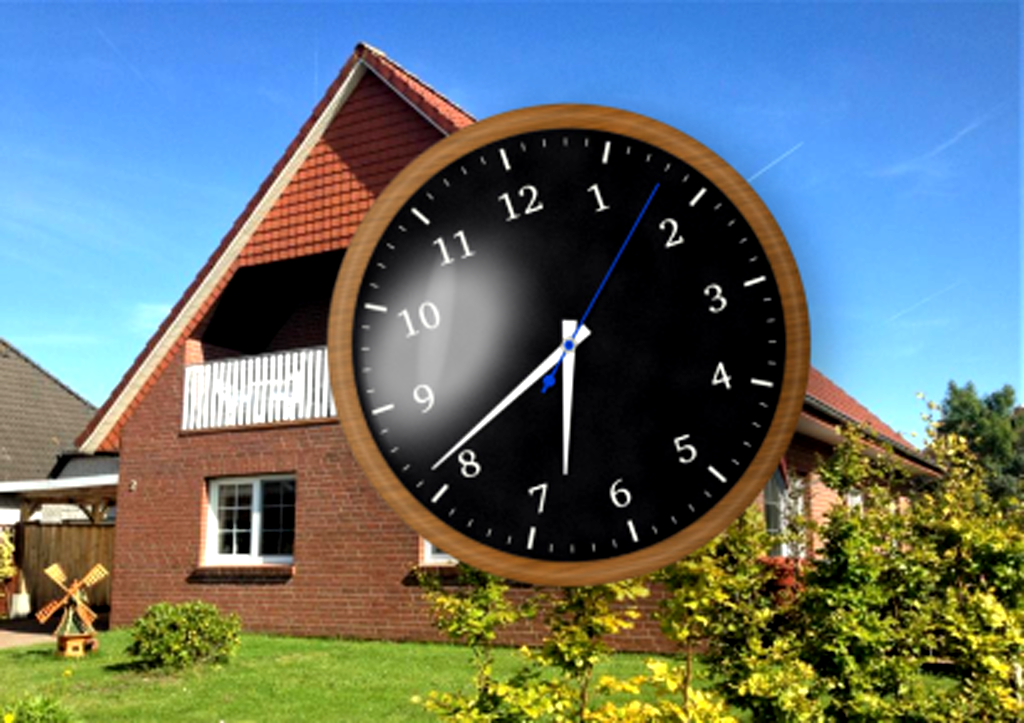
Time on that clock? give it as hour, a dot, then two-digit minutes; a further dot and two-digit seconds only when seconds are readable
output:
6.41.08
